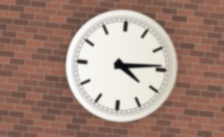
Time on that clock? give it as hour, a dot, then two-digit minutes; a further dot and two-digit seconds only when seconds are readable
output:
4.14
